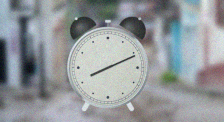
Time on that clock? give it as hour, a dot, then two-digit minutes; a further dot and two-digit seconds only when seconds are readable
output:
8.11
